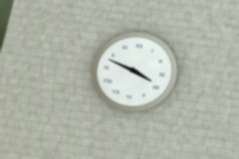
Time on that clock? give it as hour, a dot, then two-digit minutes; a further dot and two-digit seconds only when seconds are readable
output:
3.48
